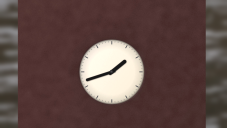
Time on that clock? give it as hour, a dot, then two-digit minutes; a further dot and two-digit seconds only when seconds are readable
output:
1.42
